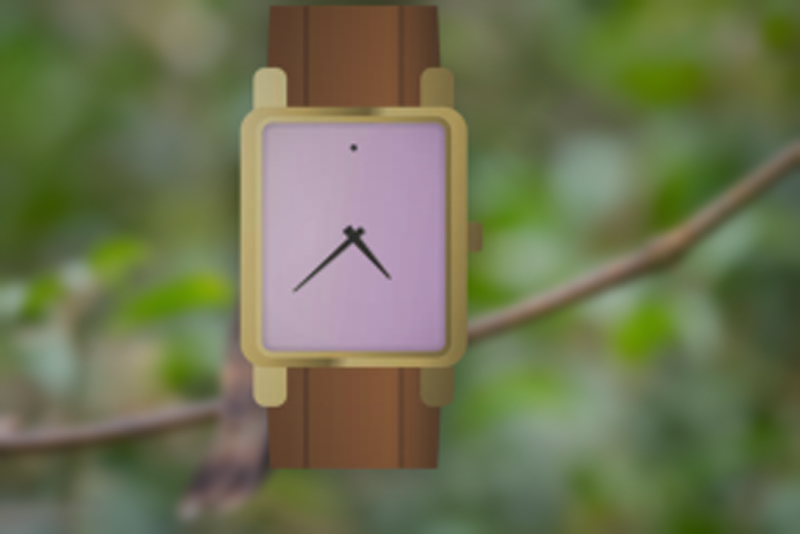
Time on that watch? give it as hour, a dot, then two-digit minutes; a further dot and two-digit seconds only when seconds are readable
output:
4.38
